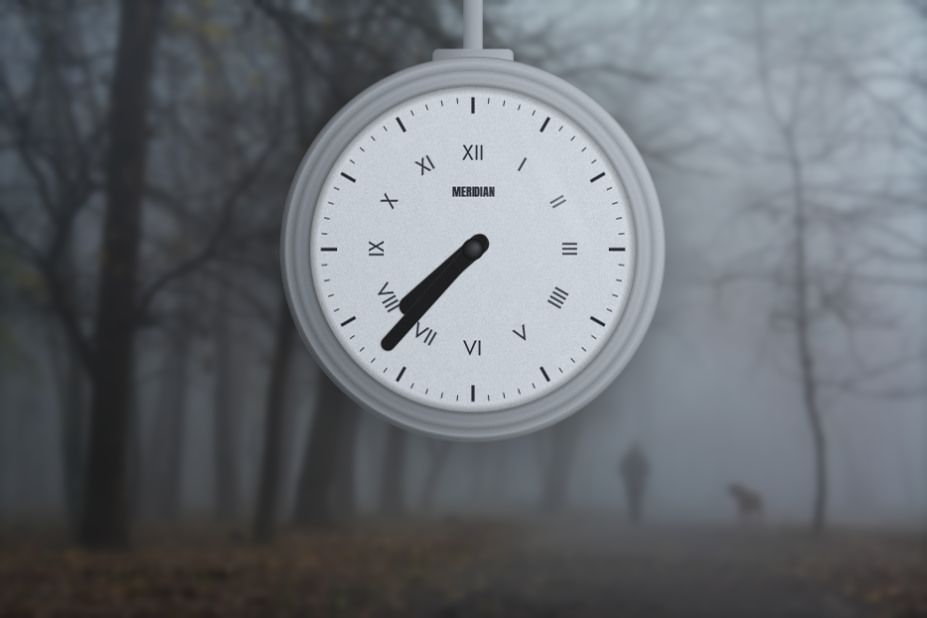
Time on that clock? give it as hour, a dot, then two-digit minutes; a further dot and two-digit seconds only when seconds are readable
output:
7.37
